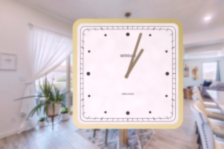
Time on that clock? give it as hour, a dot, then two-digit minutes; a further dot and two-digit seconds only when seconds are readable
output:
1.03
